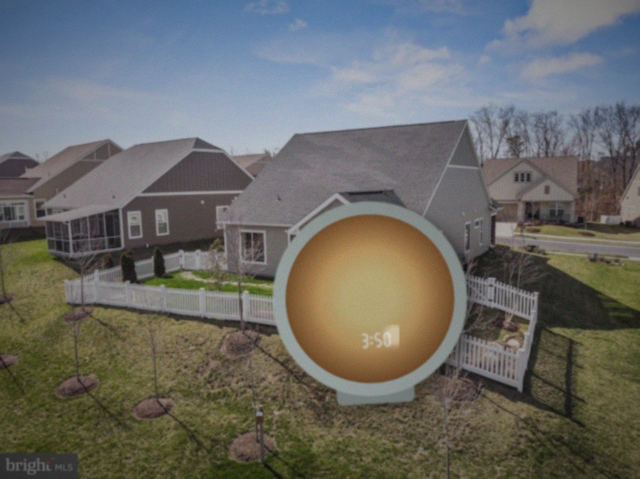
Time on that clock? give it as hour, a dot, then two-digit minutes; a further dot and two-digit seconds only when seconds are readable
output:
3.50
